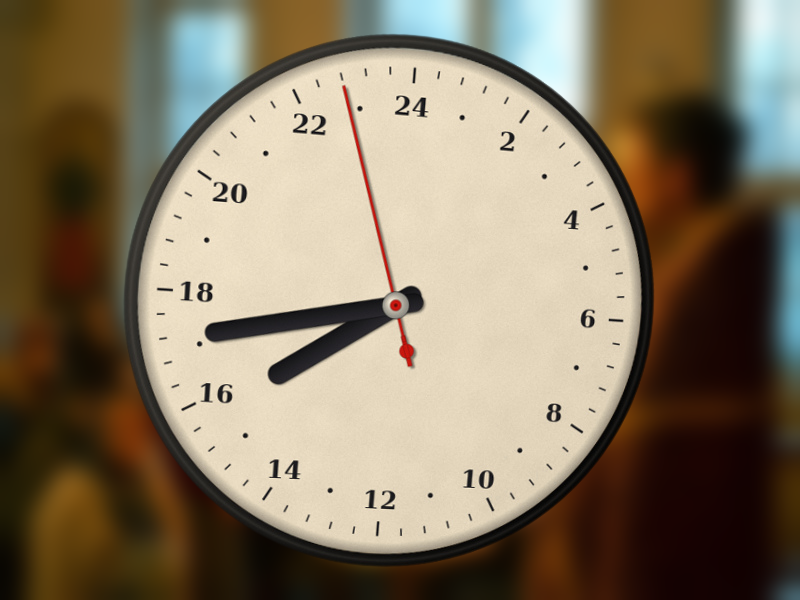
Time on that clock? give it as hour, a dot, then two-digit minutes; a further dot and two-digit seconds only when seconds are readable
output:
15.42.57
